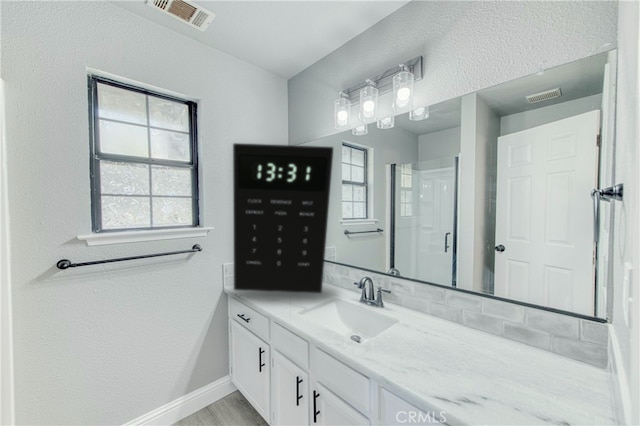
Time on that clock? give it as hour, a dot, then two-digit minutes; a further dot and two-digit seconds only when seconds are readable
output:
13.31
